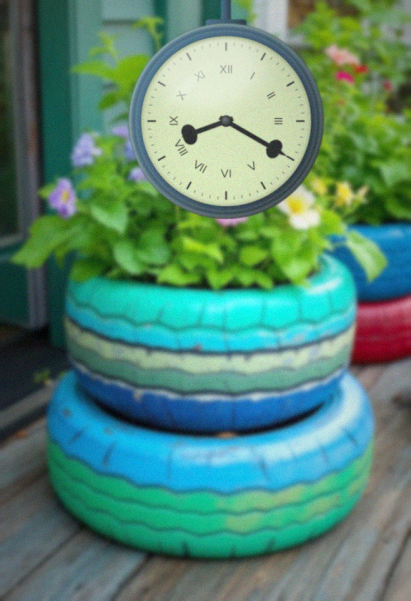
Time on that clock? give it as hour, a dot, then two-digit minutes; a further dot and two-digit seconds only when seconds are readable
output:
8.20
